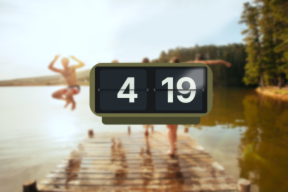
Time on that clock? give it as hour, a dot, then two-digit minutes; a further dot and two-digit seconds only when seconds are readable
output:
4.19
